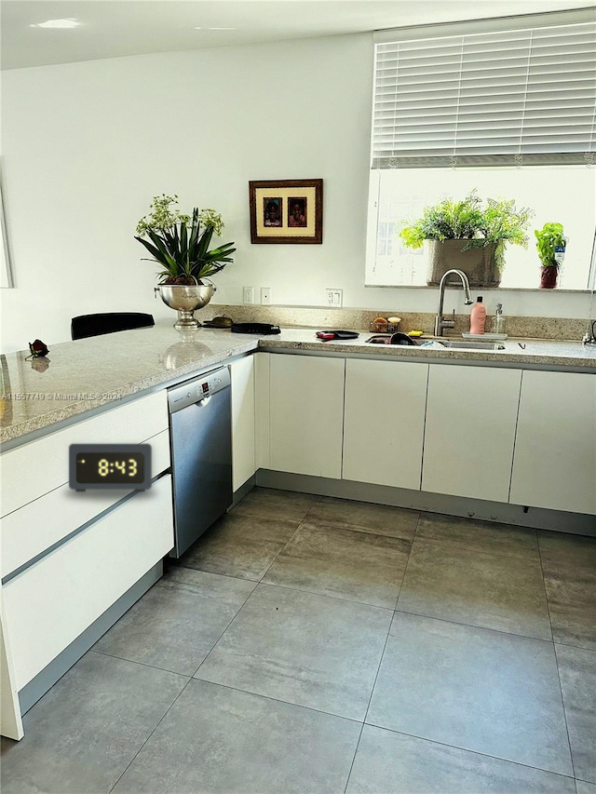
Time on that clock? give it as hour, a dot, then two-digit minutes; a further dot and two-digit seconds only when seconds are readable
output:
8.43
